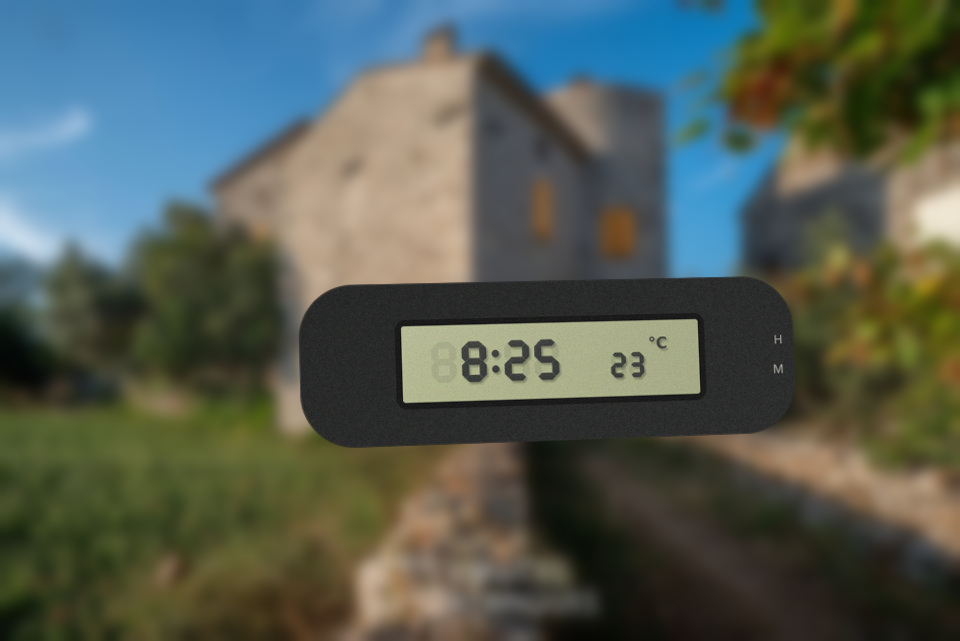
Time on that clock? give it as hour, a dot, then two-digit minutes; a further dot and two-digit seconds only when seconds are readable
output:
8.25
